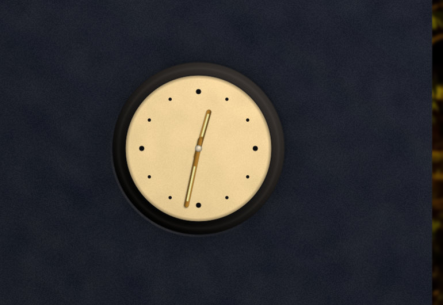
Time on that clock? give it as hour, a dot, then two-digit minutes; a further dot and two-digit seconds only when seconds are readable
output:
12.32
